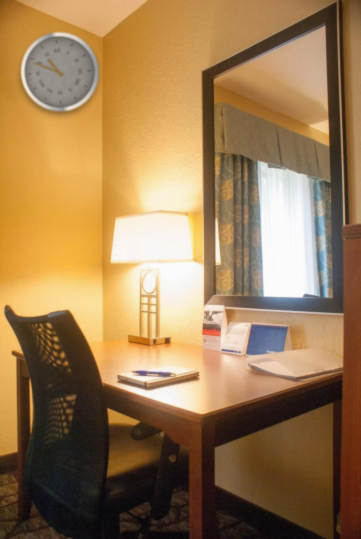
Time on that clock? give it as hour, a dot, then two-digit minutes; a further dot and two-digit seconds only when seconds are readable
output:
10.49
